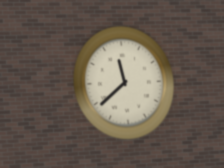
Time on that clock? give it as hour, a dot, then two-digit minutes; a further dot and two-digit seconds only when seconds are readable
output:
11.39
